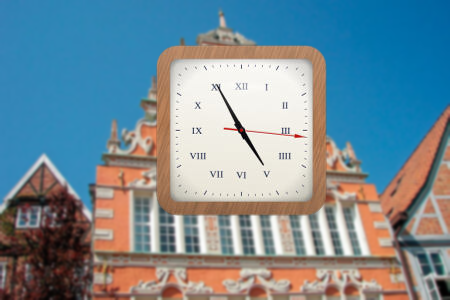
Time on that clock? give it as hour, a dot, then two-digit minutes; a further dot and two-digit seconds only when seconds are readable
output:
4.55.16
